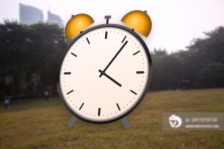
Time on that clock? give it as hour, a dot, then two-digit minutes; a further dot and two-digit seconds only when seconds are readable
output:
4.06
